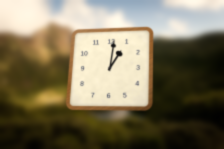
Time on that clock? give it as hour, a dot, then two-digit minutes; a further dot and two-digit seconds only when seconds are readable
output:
1.01
